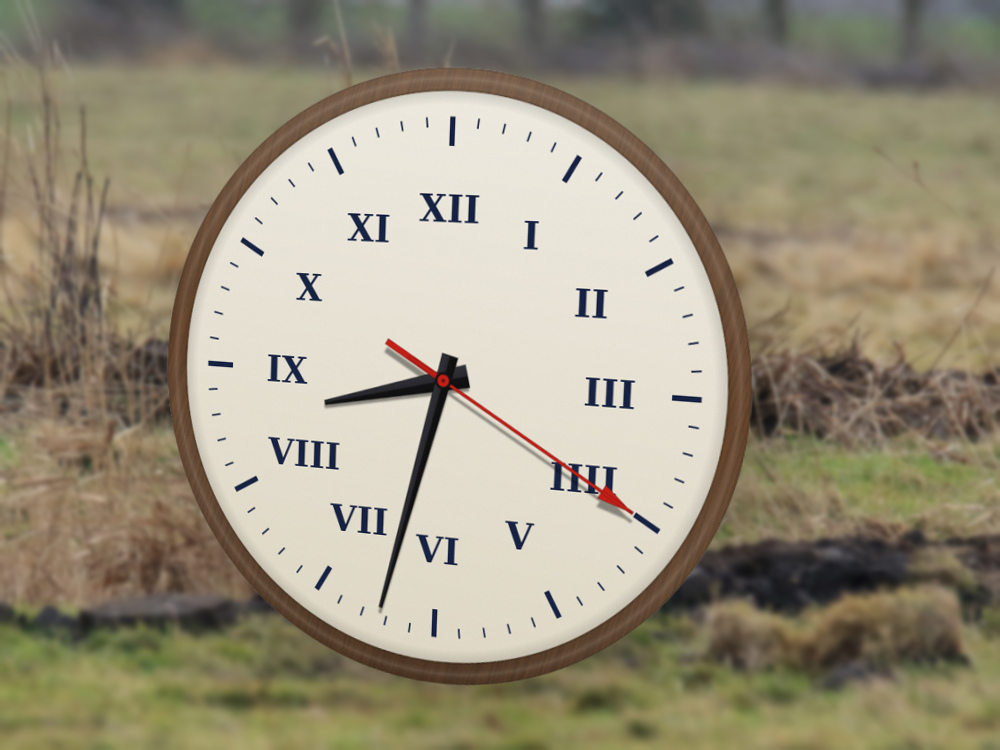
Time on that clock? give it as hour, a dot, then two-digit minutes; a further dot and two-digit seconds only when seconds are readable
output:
8.32.20
